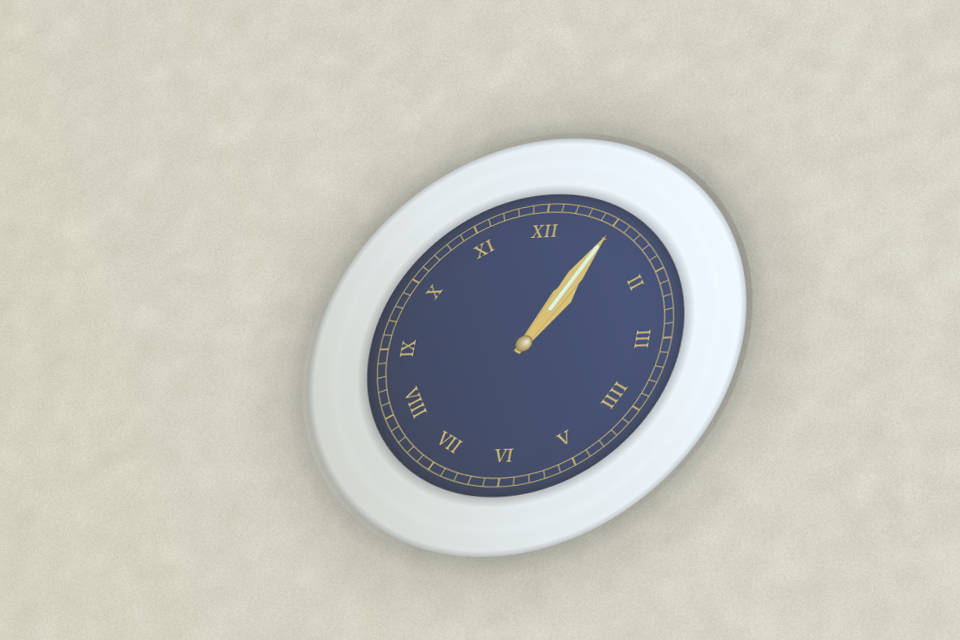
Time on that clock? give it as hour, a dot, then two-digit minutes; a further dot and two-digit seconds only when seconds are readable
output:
1.05
